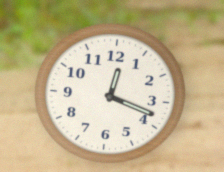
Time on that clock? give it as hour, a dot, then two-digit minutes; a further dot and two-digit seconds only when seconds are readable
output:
12.18
